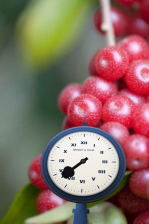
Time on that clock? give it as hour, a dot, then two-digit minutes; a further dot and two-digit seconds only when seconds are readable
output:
7.38
